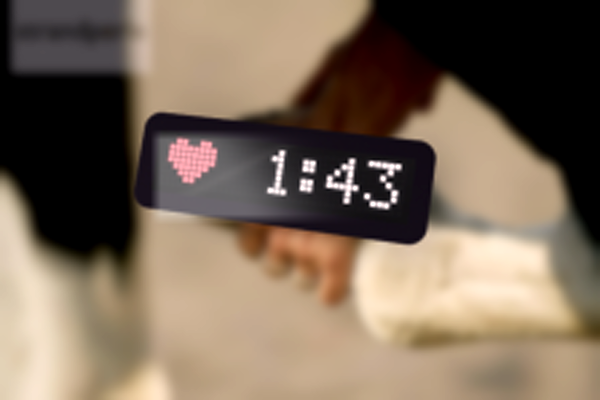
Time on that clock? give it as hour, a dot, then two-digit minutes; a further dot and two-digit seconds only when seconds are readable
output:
1.43
